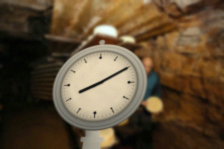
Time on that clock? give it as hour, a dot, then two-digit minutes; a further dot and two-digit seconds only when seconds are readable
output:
8.10
